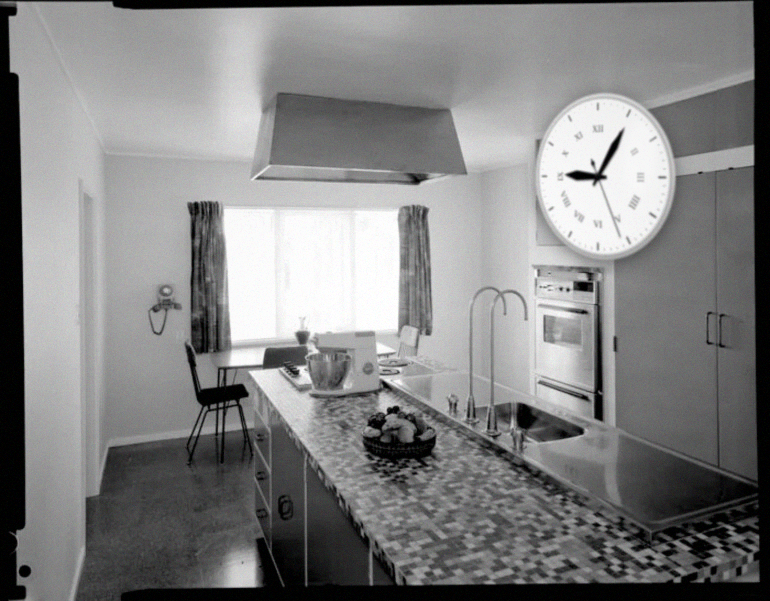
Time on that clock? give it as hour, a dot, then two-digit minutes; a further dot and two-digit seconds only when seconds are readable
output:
9.05.26
